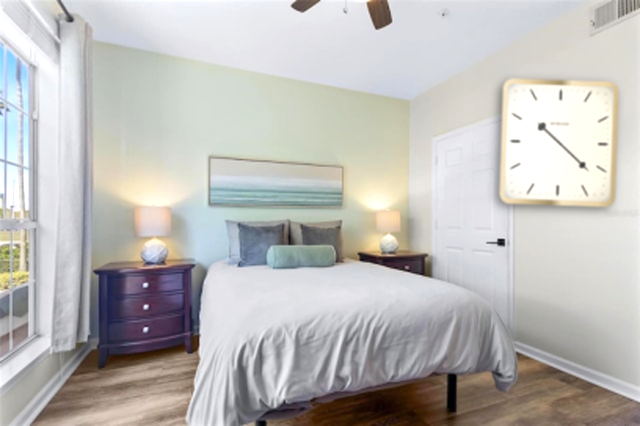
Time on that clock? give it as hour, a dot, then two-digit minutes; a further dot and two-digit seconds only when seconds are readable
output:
10.22
